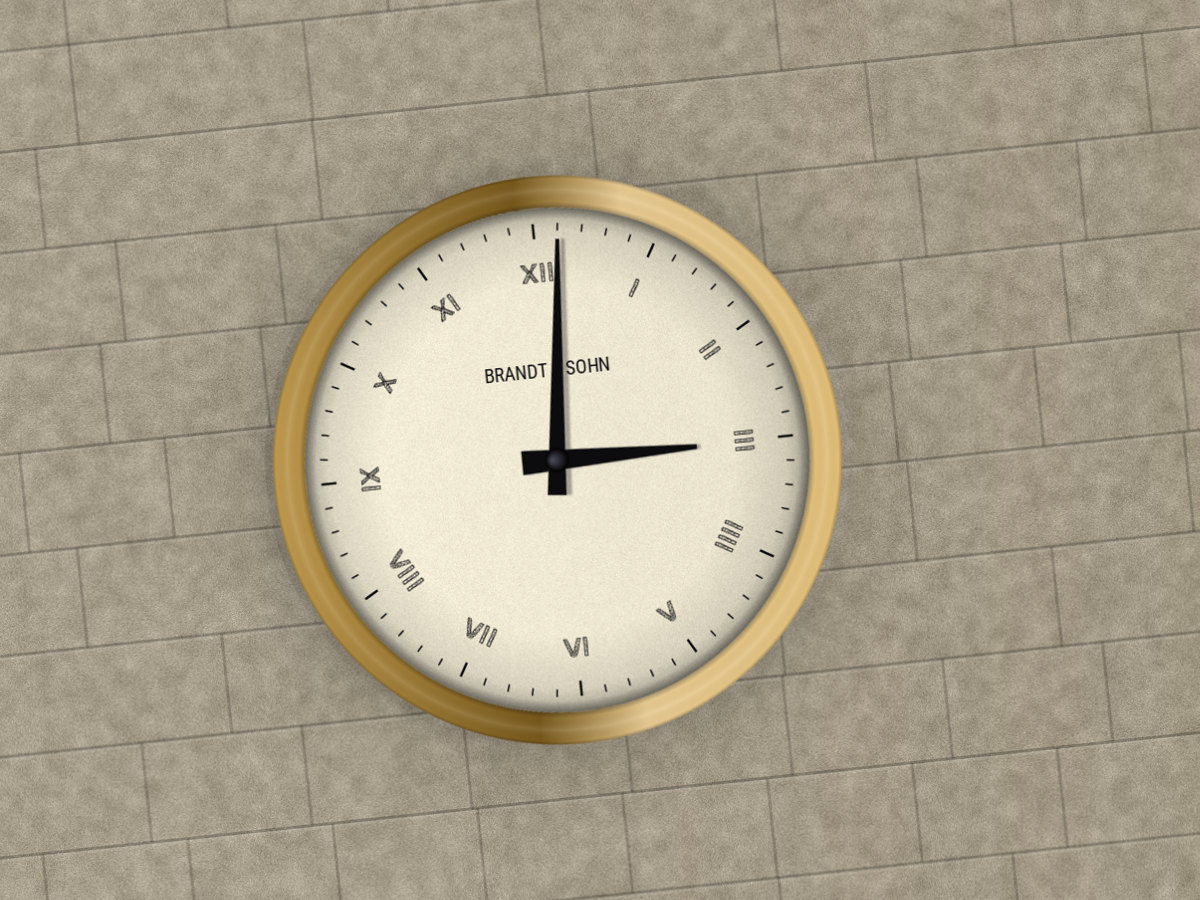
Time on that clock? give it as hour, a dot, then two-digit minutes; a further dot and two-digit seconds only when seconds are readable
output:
3.01
